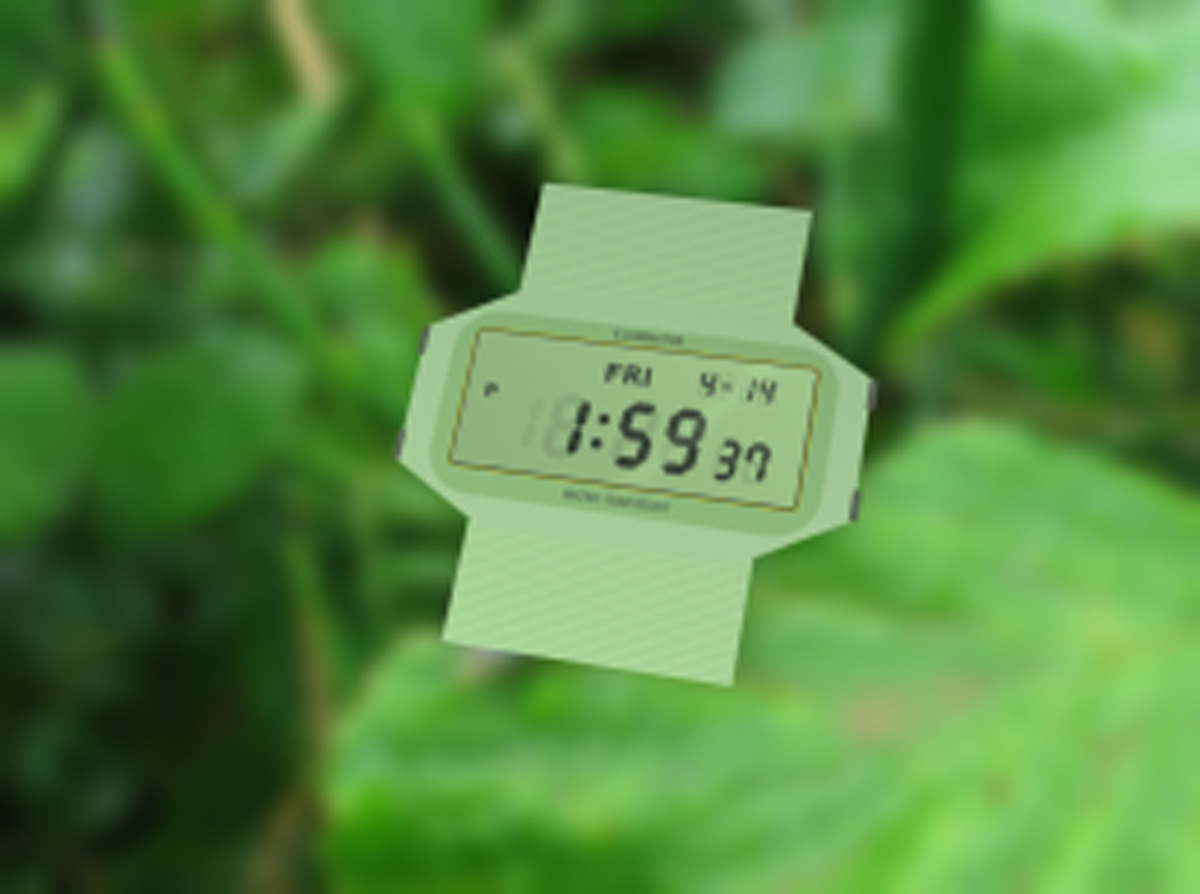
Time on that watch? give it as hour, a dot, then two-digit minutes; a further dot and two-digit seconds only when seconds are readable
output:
1.59.37
